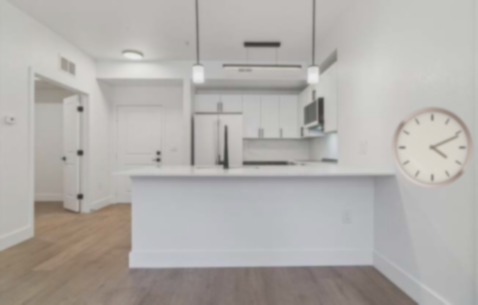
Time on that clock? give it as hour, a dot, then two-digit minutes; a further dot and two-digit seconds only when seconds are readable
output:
4.11
